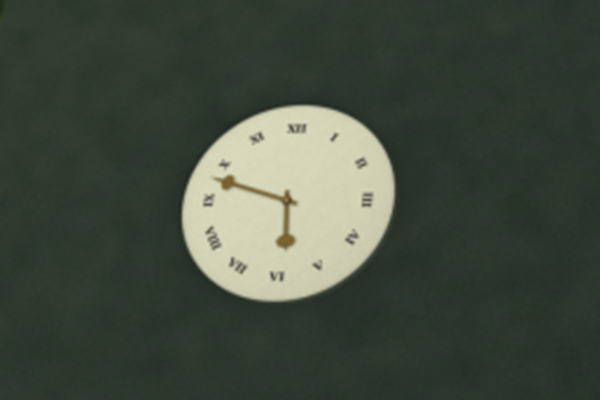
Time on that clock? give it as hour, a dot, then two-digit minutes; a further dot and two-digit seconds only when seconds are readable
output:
5.48
